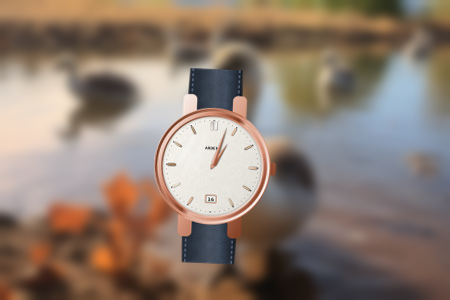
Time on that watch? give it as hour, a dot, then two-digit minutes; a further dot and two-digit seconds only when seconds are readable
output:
1.03
